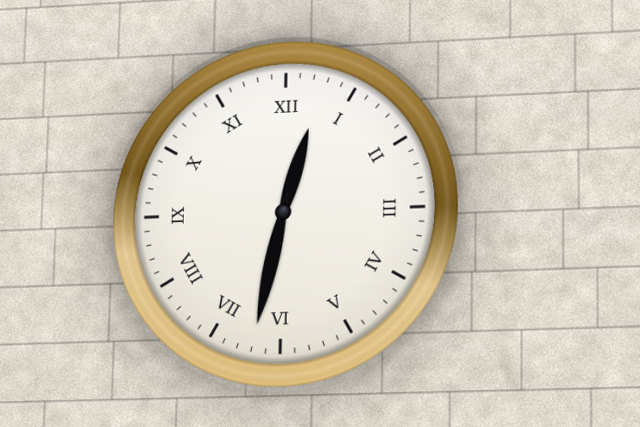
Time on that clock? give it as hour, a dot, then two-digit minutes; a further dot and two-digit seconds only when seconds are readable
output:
12.32
